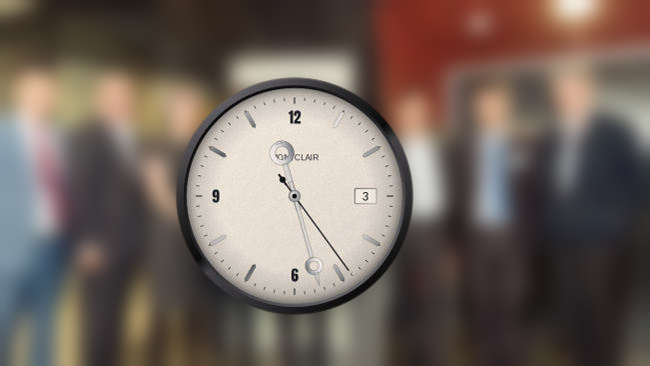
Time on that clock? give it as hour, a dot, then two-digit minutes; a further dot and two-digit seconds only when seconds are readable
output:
11.27.24
